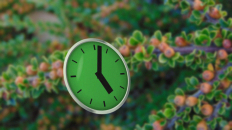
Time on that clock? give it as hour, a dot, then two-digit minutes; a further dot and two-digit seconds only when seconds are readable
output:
5.02
